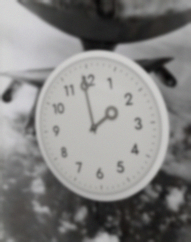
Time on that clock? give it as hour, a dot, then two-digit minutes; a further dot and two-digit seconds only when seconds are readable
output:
1.59
